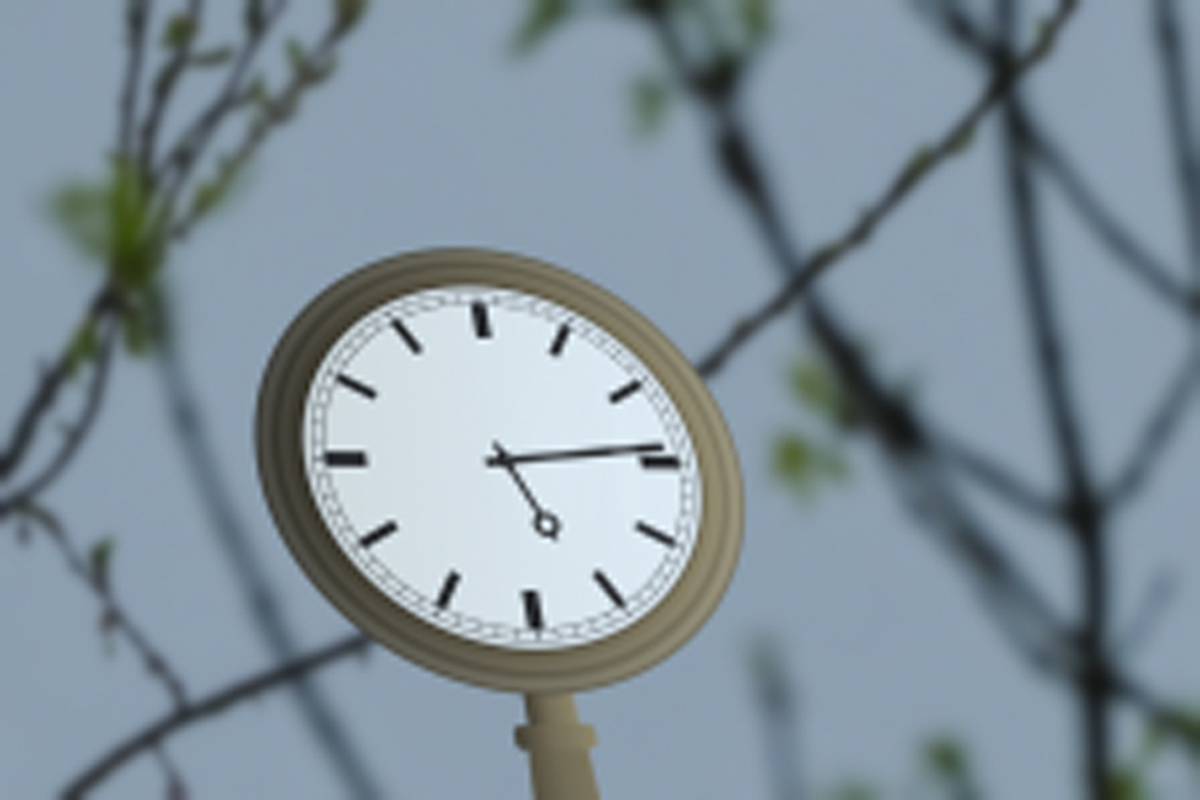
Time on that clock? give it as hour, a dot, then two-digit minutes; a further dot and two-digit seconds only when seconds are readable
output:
5.14
